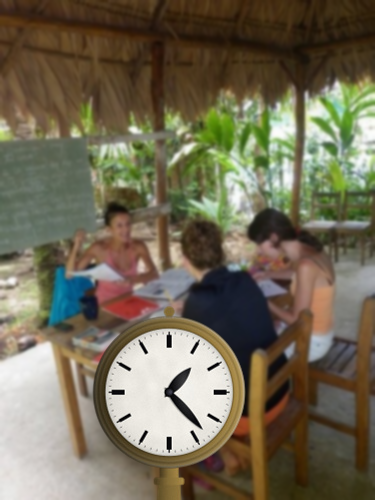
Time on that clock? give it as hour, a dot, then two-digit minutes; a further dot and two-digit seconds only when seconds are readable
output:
1.23
